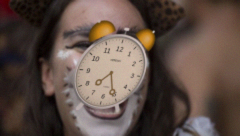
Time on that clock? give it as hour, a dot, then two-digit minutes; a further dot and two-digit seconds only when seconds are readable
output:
7.26
